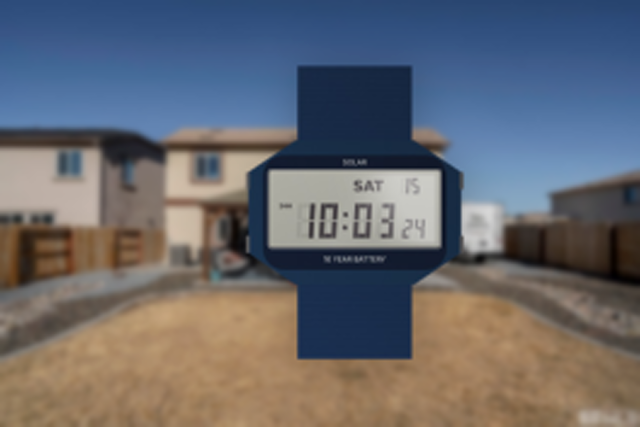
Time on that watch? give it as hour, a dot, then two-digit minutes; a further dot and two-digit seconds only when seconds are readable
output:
10.03.24
